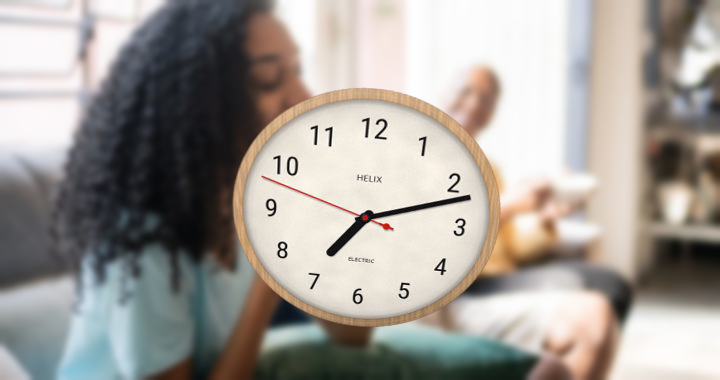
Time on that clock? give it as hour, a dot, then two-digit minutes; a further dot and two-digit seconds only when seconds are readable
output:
7.11.48
